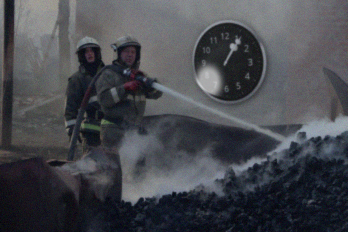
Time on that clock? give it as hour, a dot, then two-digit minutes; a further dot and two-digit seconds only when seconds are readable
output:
1.06
